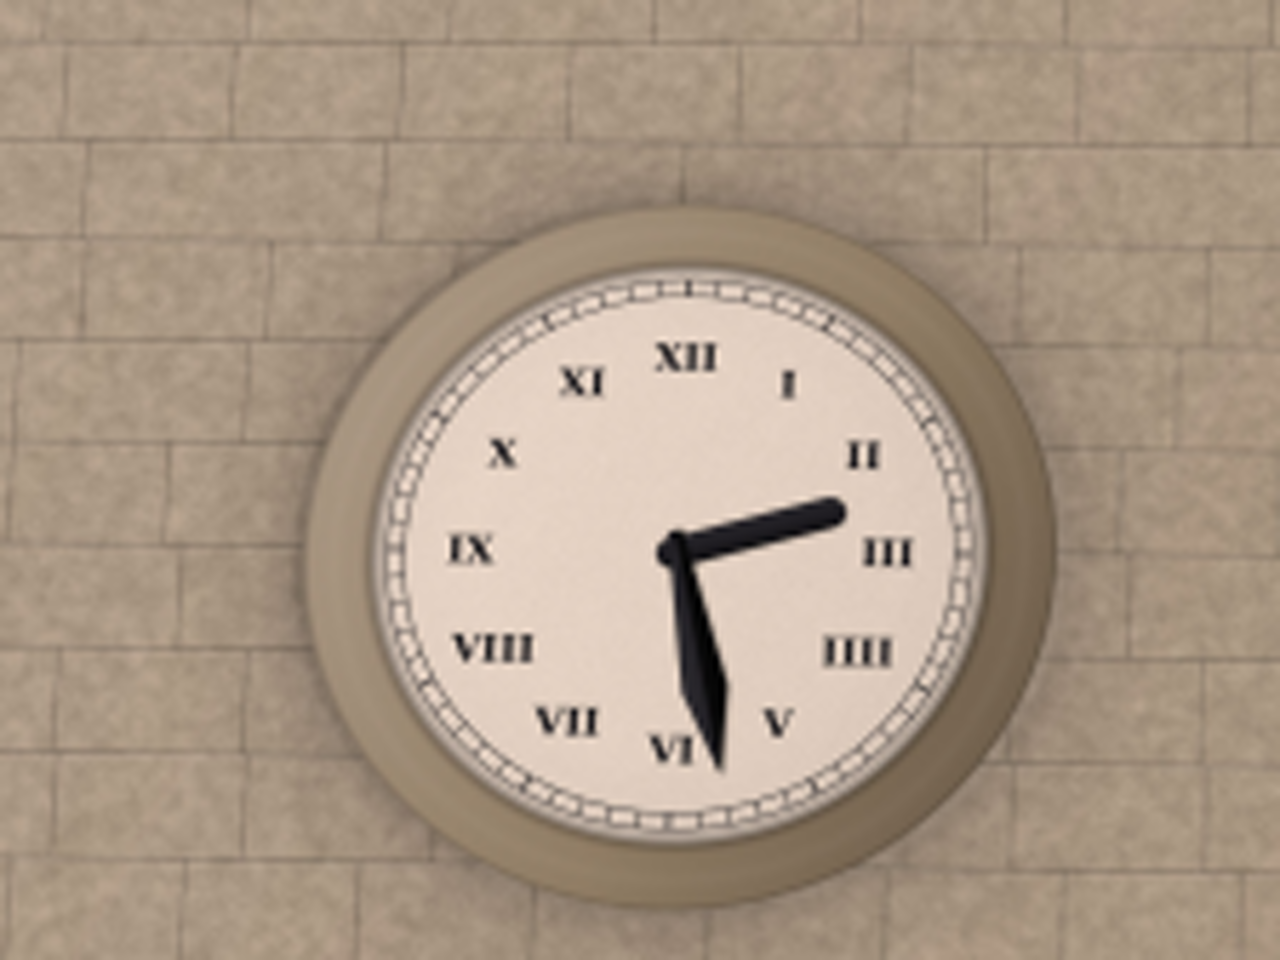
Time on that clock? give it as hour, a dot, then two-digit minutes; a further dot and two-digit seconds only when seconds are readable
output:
2.28
